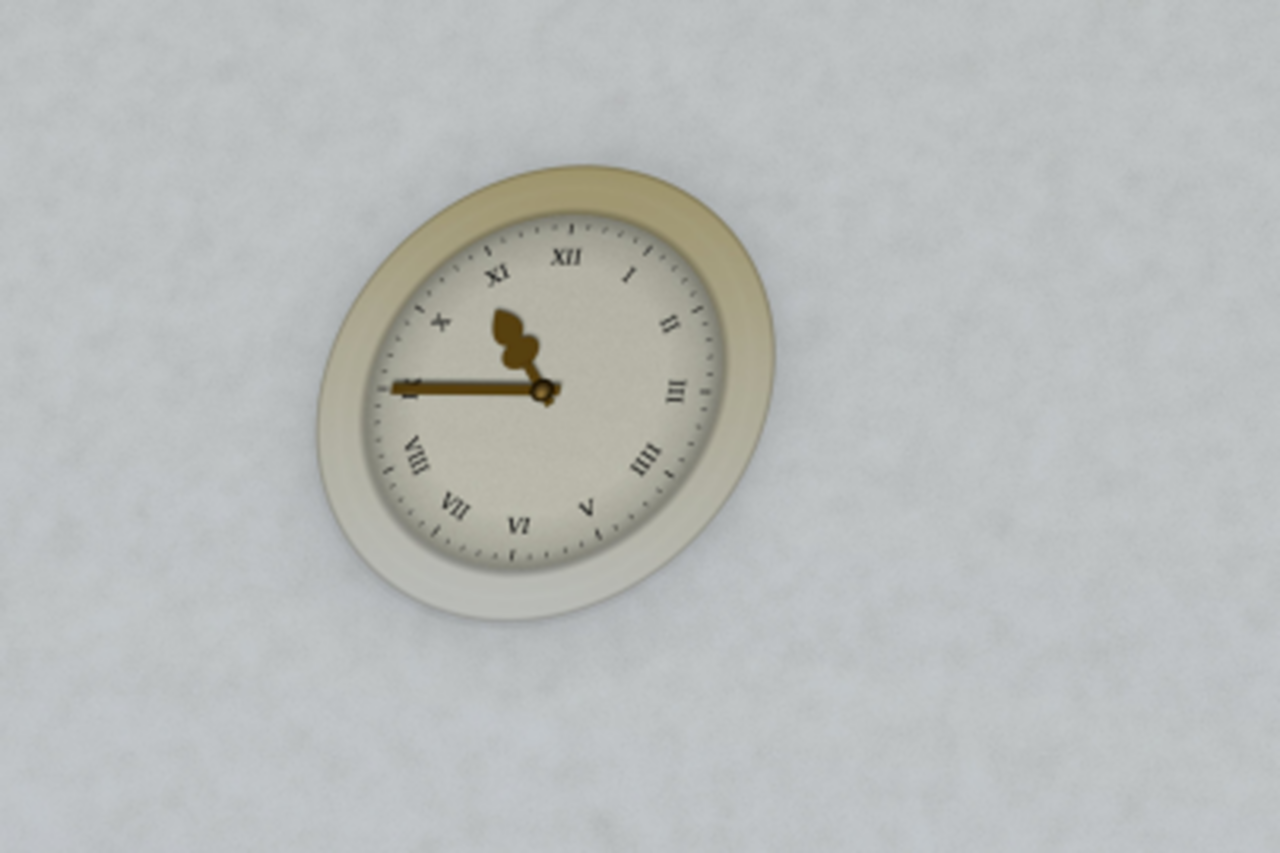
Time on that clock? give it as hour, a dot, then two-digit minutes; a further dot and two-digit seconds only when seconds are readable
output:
10.45
